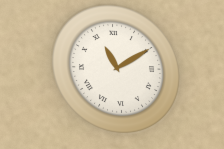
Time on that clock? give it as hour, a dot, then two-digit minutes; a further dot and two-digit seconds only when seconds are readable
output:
11.10
